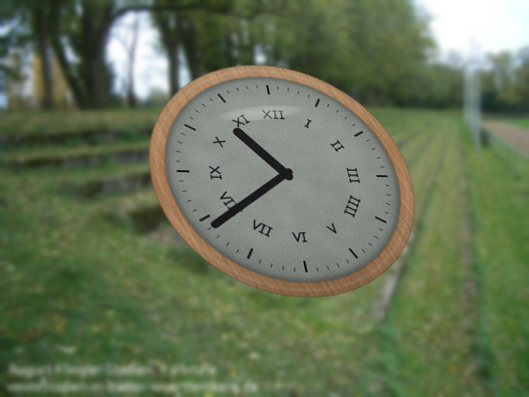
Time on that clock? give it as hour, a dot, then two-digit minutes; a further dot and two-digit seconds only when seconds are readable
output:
10.39
